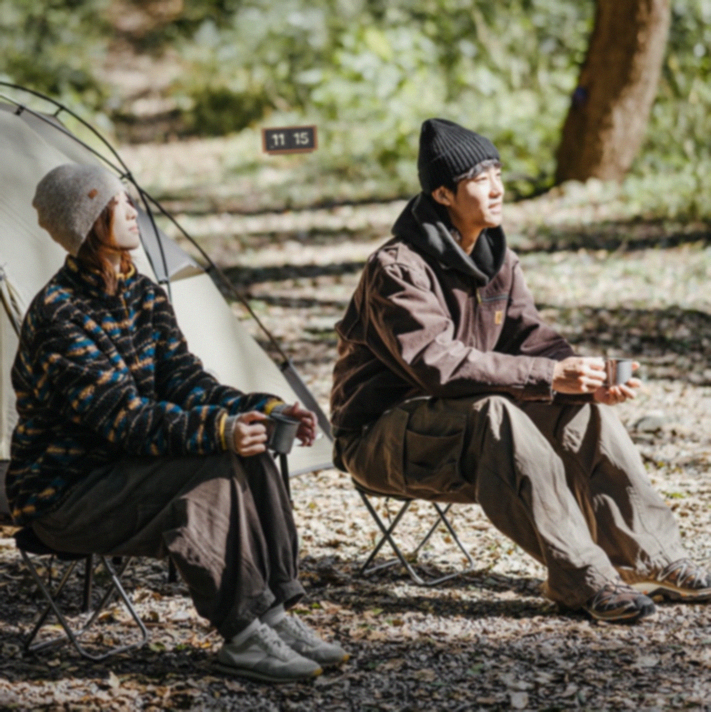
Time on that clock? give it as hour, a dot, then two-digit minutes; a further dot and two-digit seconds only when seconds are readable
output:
11.15
